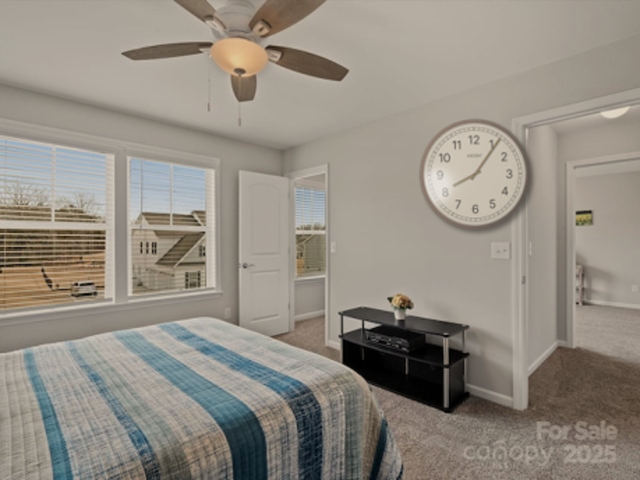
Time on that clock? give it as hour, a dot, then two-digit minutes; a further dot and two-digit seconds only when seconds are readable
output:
8.06
